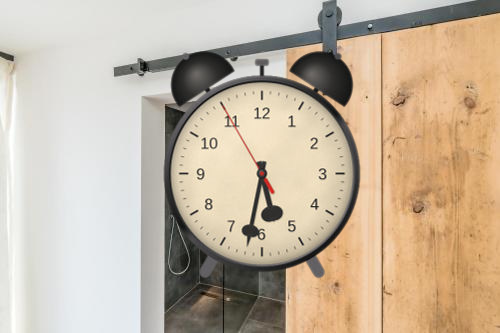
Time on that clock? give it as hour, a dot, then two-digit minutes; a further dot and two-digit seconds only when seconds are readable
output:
5.31.55
